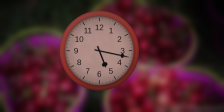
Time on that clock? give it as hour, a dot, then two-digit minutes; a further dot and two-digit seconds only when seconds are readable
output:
5.17
